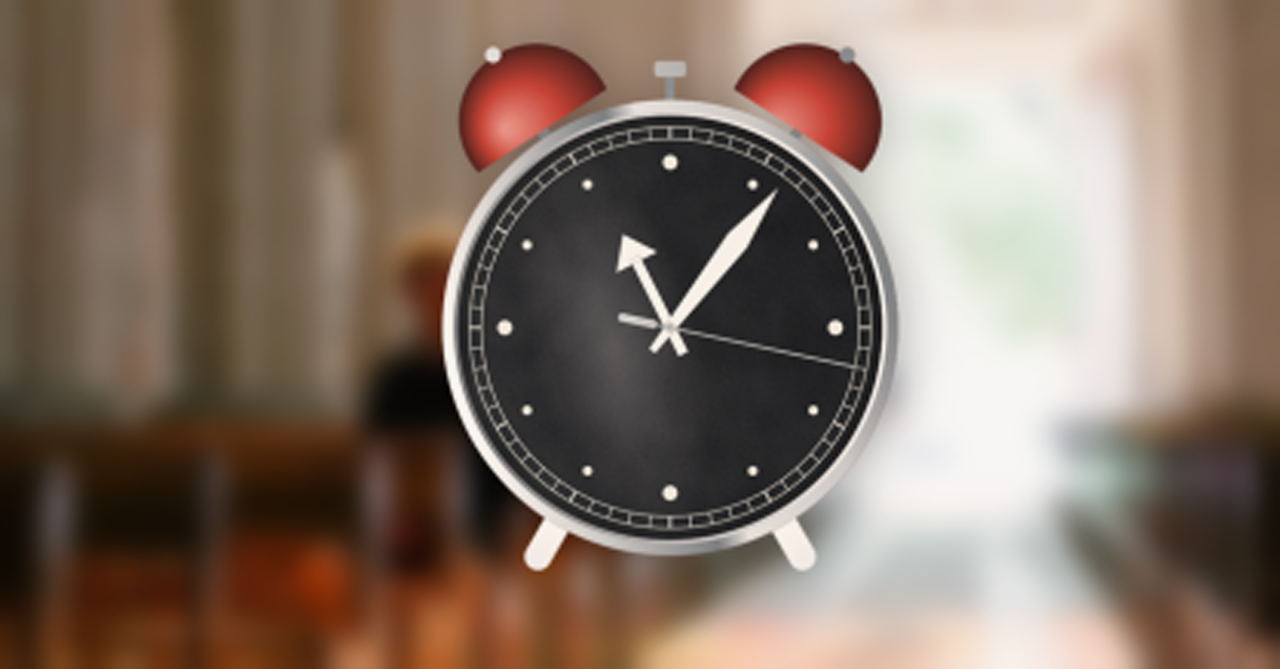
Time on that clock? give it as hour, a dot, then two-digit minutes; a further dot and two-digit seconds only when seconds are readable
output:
11.06.17
